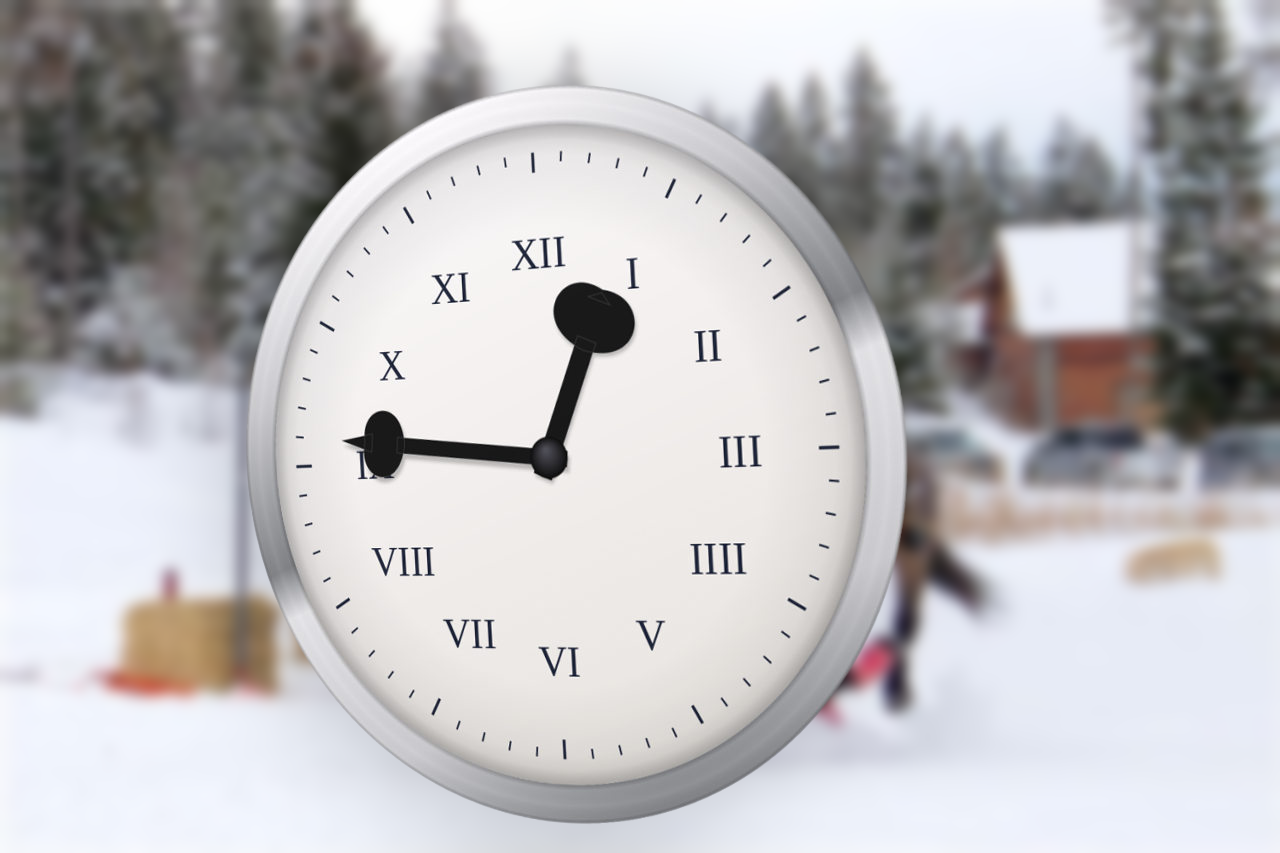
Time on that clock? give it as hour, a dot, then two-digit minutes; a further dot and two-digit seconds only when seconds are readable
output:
12.46
